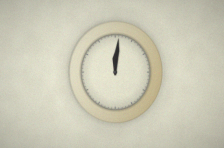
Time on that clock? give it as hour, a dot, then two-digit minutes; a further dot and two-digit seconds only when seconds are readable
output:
12.01
